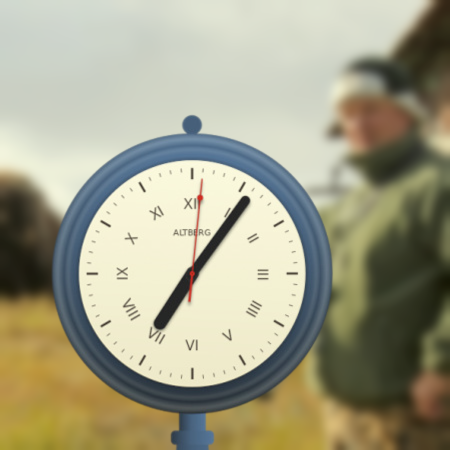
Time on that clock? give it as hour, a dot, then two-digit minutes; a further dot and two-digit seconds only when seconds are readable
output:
7.06.01
